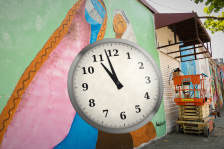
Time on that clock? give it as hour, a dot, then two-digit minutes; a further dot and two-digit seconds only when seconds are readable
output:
10.58
